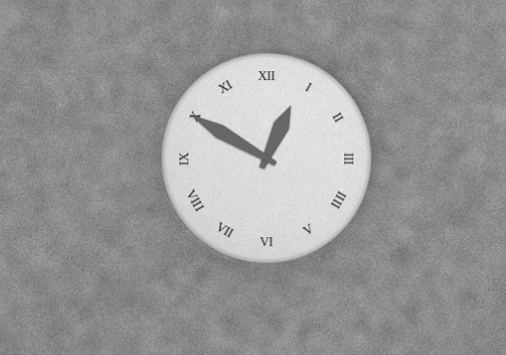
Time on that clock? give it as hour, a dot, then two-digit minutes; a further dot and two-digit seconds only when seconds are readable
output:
12.50
